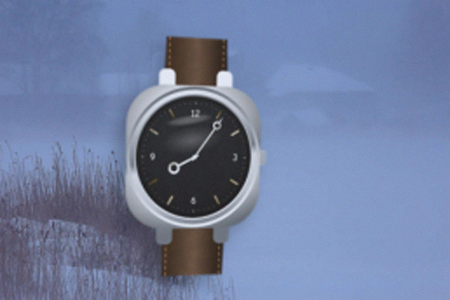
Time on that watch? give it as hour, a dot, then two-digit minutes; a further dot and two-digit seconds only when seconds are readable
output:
8.06
